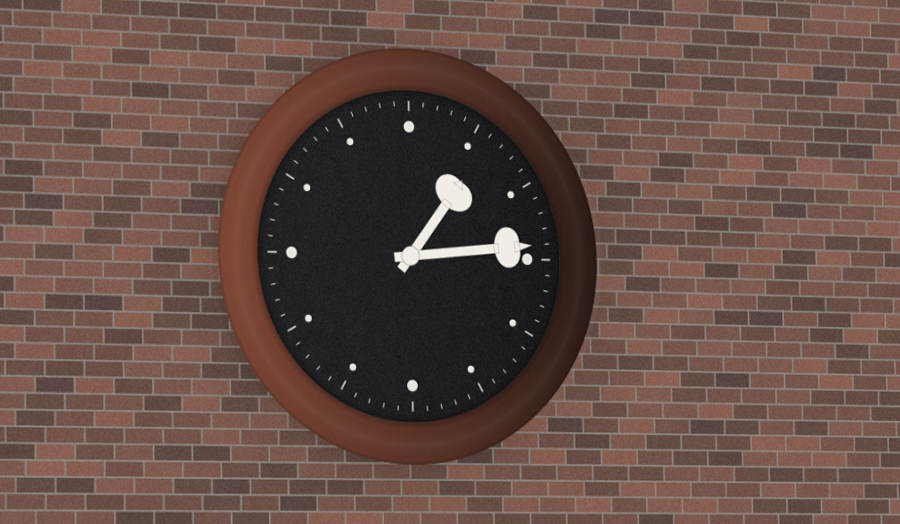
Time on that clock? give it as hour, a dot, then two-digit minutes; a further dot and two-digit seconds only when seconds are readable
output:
1.14
